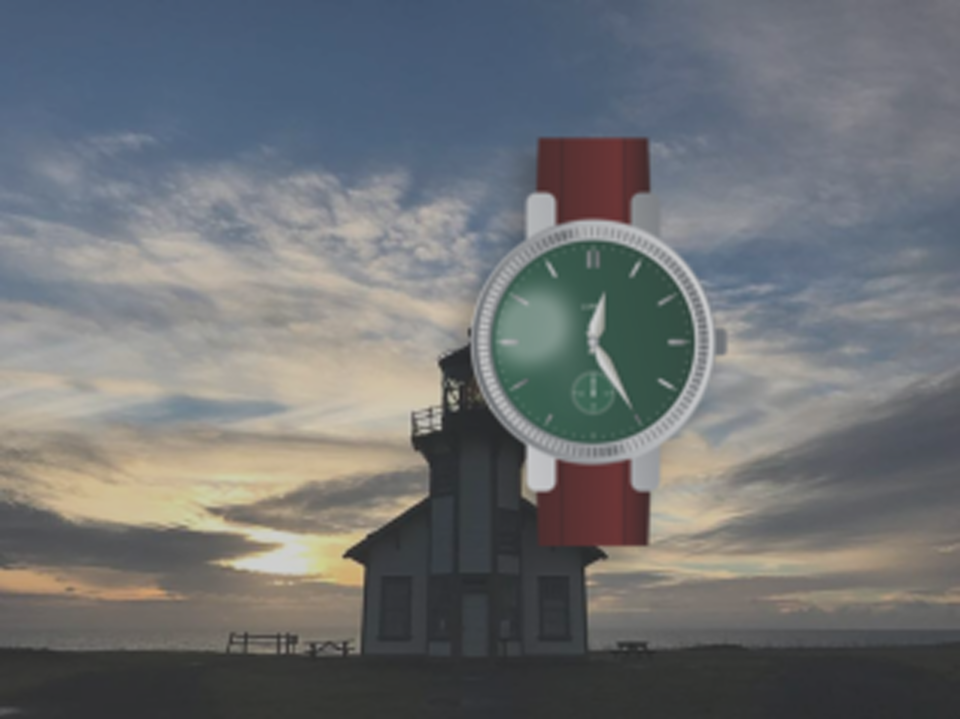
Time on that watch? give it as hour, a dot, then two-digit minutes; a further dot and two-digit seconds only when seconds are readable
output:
12.25
